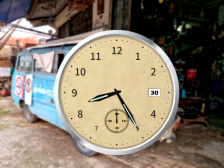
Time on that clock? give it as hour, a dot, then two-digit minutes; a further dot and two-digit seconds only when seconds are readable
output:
8.25
